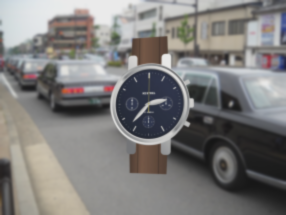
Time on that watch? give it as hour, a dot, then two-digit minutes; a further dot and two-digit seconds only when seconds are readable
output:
2.37
